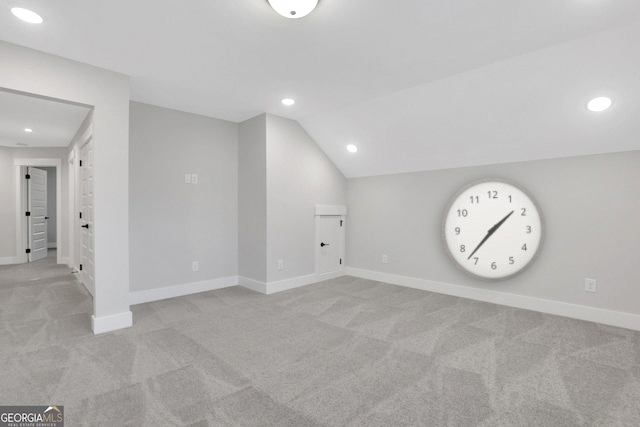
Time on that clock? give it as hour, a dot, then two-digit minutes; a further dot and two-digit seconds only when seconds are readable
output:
1.37
